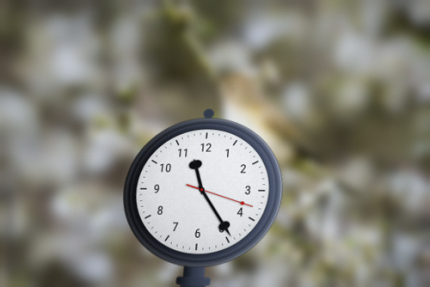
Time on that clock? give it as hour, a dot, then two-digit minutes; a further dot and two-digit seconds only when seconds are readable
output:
11.24.18
